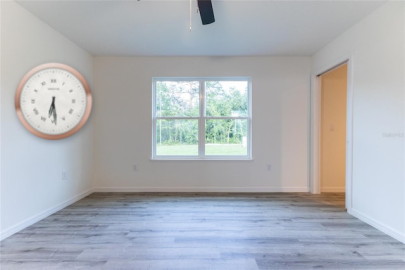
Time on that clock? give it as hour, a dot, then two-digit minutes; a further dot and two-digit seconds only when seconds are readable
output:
6.29
